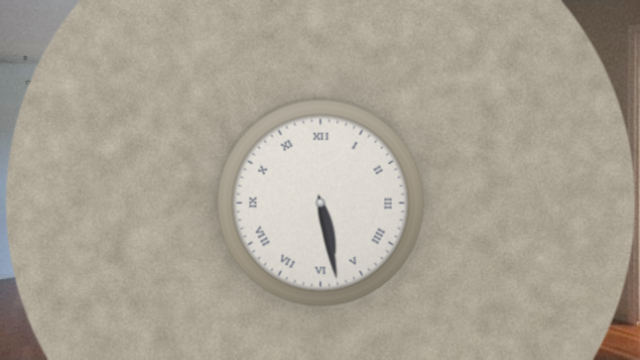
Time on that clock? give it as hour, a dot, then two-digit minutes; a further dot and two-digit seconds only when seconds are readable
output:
5.28
